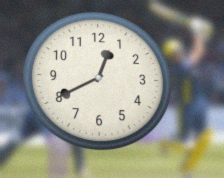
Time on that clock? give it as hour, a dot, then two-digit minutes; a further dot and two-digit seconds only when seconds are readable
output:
12.40
